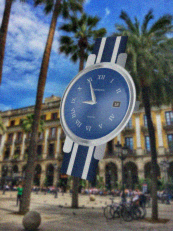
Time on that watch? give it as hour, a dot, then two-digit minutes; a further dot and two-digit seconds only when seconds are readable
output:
8.55
